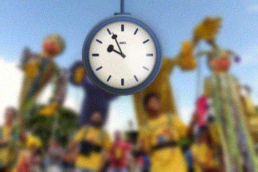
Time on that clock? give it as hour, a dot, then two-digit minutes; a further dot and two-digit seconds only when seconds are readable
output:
9.56
